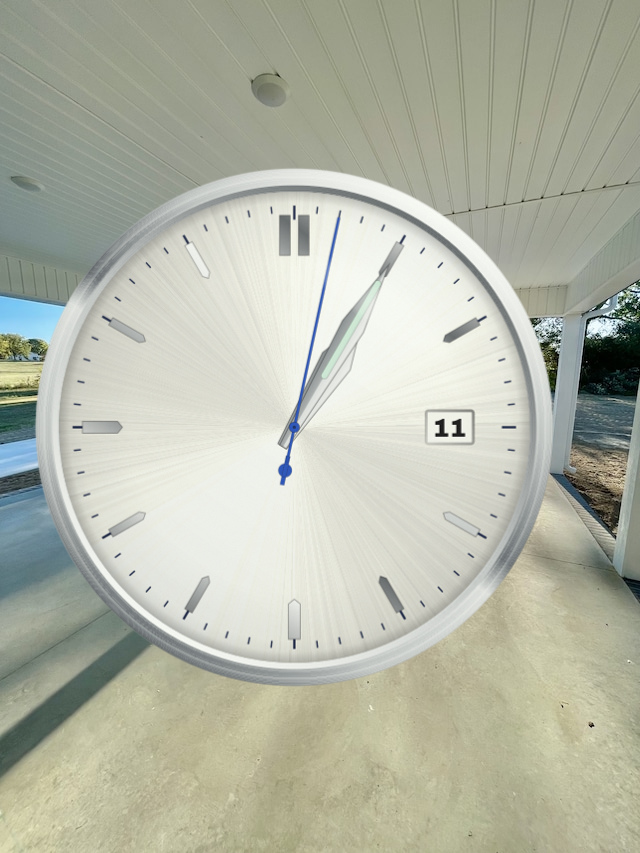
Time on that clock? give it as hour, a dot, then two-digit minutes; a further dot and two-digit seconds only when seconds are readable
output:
1.05.02
